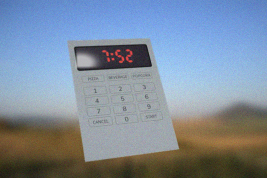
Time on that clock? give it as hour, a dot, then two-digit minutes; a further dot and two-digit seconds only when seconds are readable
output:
7.52
